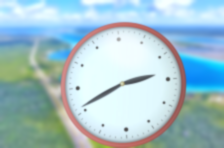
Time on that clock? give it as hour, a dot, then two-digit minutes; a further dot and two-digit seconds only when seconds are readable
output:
2.41
